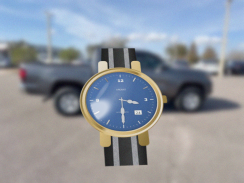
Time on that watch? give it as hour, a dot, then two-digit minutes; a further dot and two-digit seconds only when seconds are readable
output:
3.30
